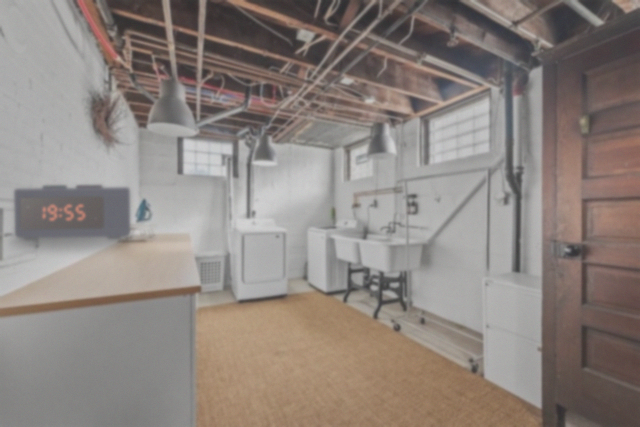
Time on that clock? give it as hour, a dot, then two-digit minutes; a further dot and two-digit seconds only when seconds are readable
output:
19.55
